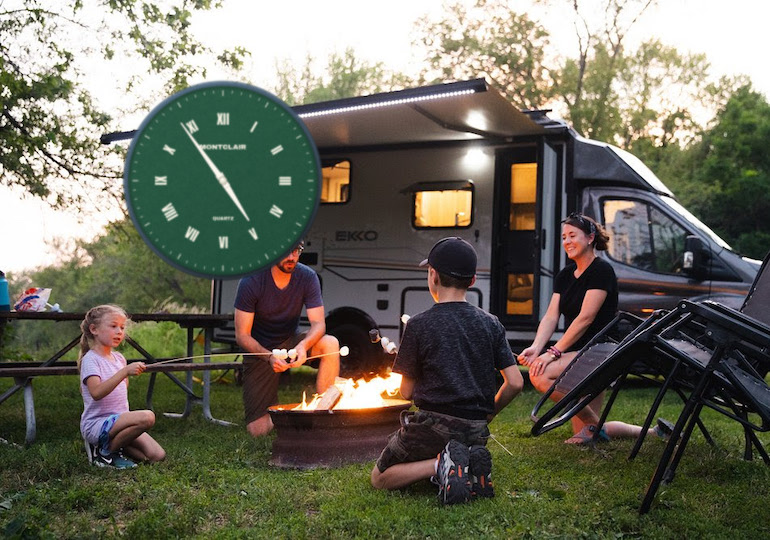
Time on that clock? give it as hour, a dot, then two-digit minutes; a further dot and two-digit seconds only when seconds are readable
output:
4.54
